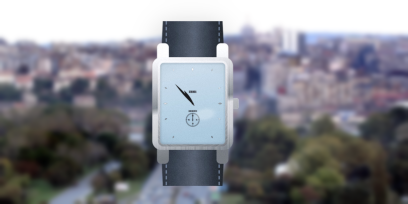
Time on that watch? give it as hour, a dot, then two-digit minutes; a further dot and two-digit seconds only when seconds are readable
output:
10.53
